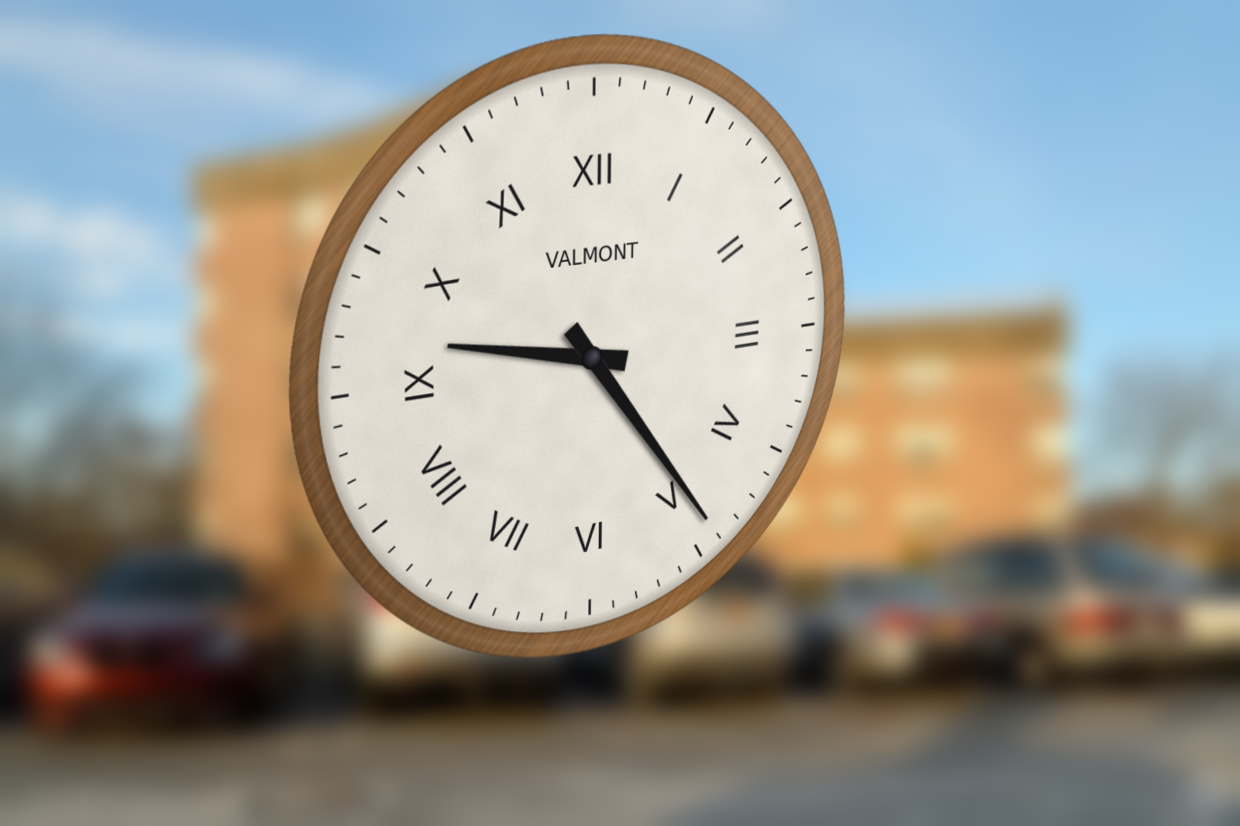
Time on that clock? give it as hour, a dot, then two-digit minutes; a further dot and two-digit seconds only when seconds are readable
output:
9.24
